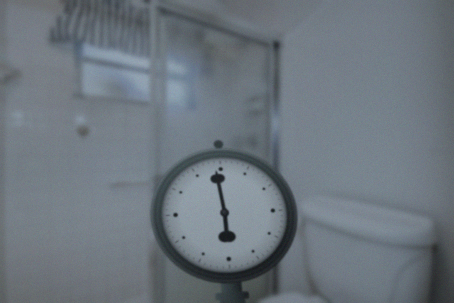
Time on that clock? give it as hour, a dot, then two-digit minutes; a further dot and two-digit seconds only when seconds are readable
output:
5.59
